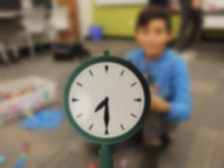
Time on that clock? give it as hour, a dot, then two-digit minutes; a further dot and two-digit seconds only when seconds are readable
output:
7.30
